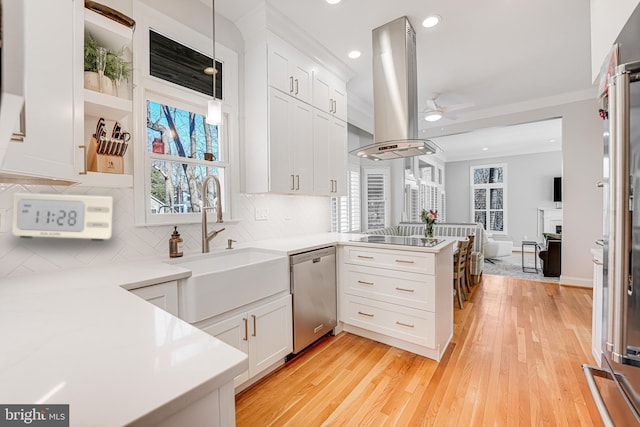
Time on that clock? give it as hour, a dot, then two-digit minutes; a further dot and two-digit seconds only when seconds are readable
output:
11.28
